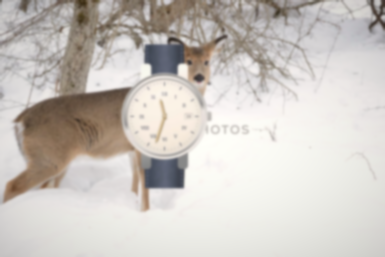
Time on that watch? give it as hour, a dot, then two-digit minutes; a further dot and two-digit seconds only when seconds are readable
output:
11.33
